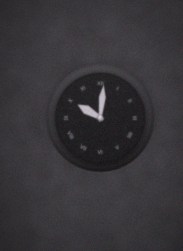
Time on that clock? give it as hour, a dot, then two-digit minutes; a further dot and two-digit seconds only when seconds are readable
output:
10.01
